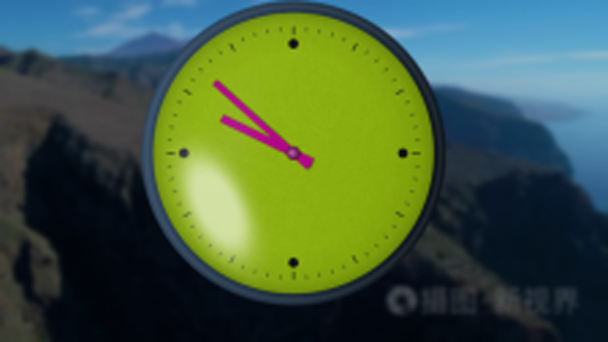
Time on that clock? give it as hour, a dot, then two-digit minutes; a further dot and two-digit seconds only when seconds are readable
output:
9.52
